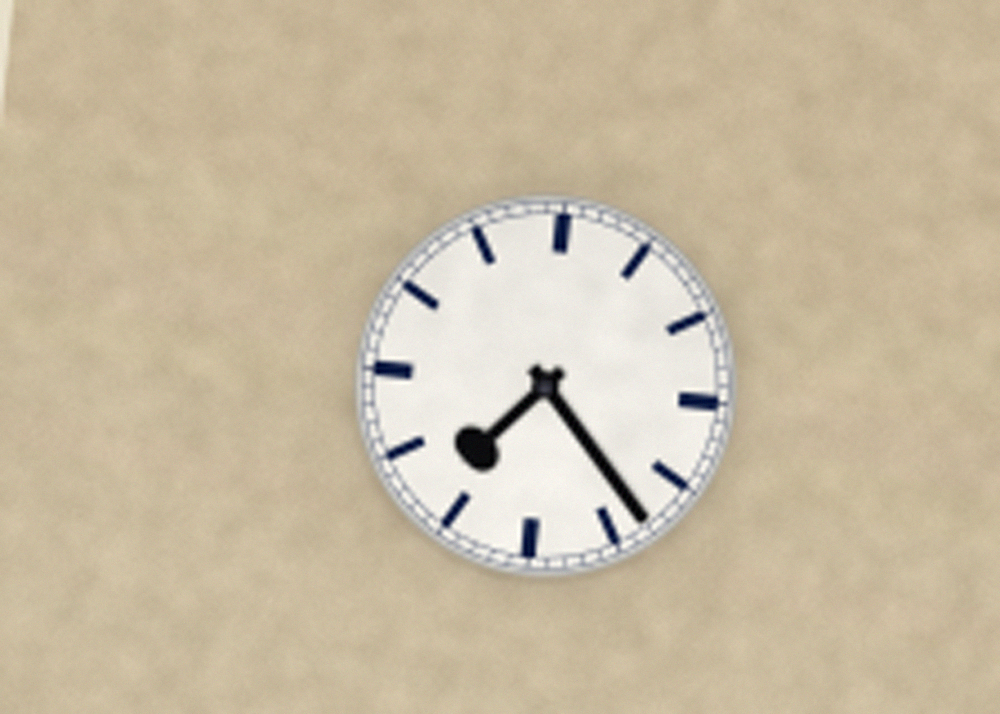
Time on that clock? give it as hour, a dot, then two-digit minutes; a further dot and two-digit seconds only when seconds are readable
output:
7.23
